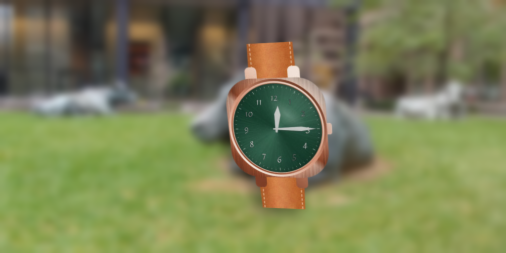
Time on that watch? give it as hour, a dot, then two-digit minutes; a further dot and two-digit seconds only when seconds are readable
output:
12.15
